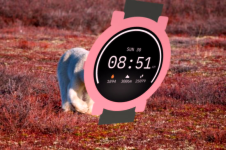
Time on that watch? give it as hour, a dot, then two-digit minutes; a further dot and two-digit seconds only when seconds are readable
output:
8.51
